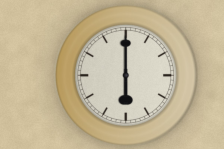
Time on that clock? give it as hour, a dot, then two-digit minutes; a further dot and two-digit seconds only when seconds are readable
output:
6.00
